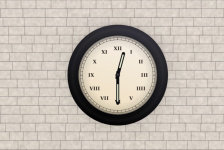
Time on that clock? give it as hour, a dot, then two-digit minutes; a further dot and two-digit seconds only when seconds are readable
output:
12.30
